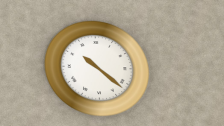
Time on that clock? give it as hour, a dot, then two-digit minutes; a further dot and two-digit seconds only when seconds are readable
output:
10.22
